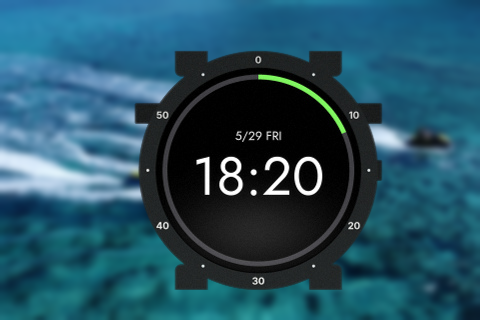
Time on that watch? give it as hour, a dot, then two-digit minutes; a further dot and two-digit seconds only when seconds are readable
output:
18.20
